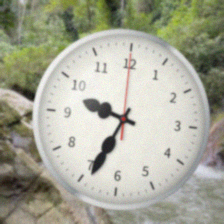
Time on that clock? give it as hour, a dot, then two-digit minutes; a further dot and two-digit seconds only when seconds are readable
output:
9.34.00
